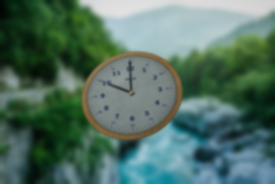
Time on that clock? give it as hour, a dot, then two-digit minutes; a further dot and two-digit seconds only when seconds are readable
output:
10.00
